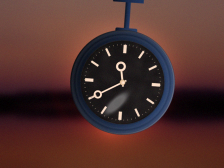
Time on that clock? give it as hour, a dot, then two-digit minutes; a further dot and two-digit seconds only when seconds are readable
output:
11.40
